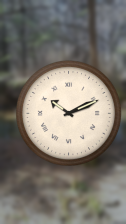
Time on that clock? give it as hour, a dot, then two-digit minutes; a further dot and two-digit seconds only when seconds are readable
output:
10.11
